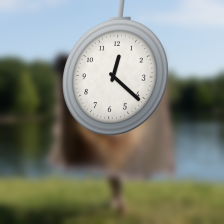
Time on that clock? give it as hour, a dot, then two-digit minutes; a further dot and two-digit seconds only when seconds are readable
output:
12.21
